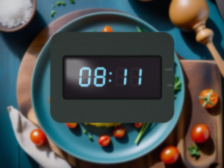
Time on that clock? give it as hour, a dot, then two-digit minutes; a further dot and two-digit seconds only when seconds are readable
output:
8.11
